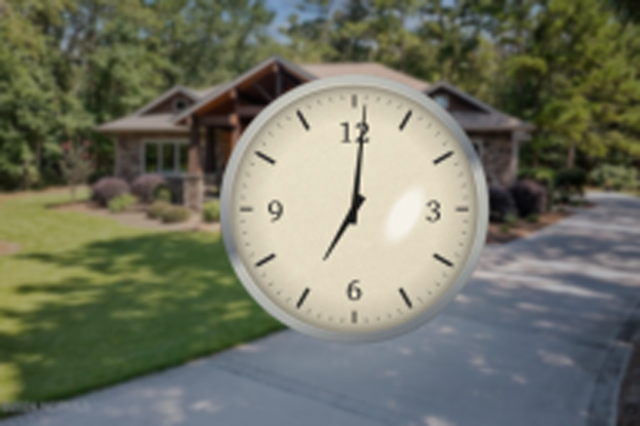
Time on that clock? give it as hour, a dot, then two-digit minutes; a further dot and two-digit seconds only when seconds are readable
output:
7.01
